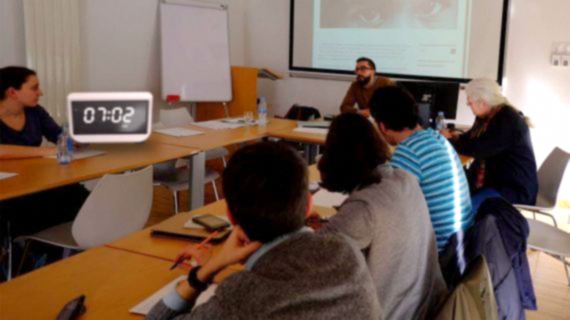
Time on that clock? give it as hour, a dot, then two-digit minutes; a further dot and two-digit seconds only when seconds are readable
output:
7.02
